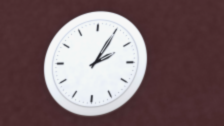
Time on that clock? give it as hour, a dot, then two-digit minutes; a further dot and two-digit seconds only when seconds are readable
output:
2.05
